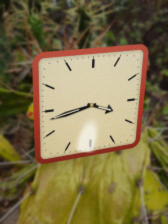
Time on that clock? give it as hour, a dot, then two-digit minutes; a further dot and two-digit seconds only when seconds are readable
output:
3.43
